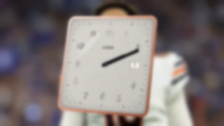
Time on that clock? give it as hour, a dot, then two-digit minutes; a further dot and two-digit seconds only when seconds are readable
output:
2.11
